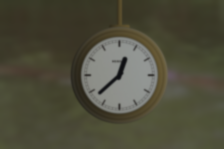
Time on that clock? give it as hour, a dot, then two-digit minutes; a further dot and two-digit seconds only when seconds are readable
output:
12.38
